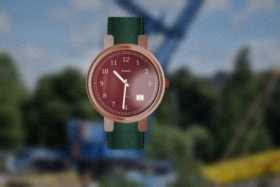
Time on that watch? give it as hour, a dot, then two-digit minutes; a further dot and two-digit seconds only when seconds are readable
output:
10.31
